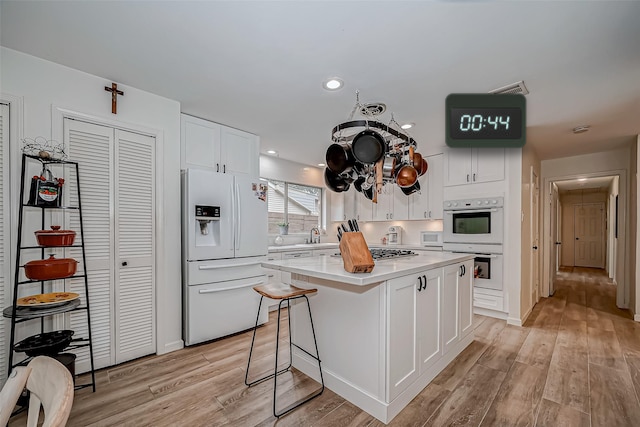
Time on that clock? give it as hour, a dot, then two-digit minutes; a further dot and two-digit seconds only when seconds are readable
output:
0.44
